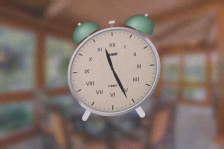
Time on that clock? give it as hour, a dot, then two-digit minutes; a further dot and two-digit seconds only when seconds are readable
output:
11.26
